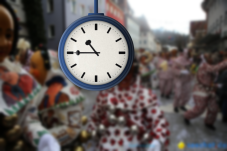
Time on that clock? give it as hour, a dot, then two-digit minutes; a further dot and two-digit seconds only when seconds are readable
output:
10.45
